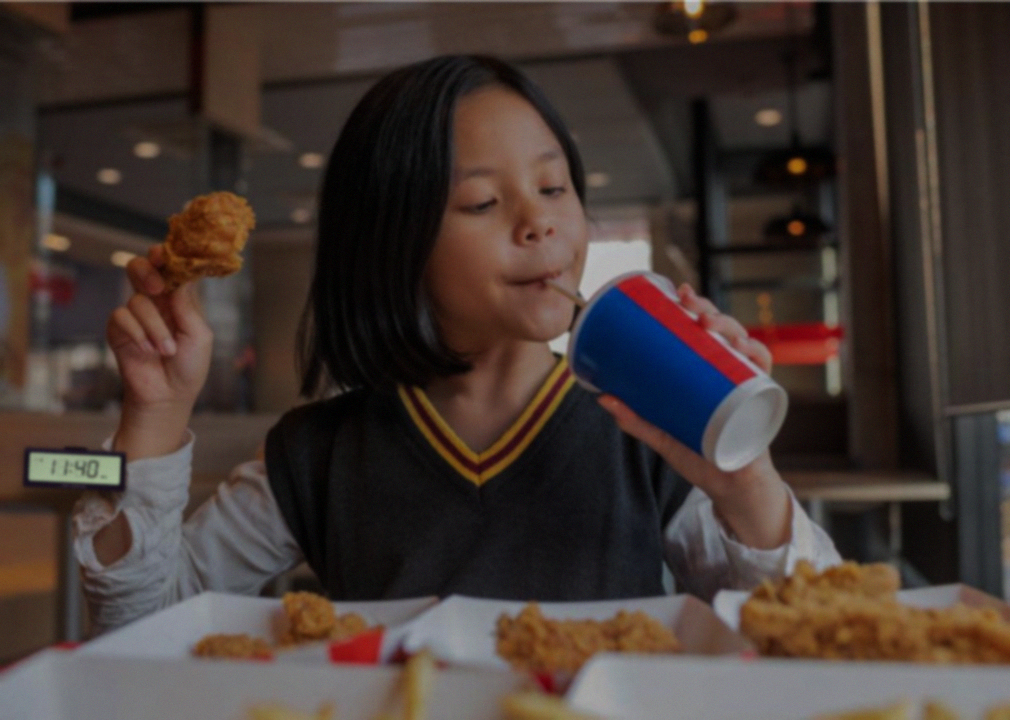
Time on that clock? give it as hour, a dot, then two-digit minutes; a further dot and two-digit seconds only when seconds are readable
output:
11.40
